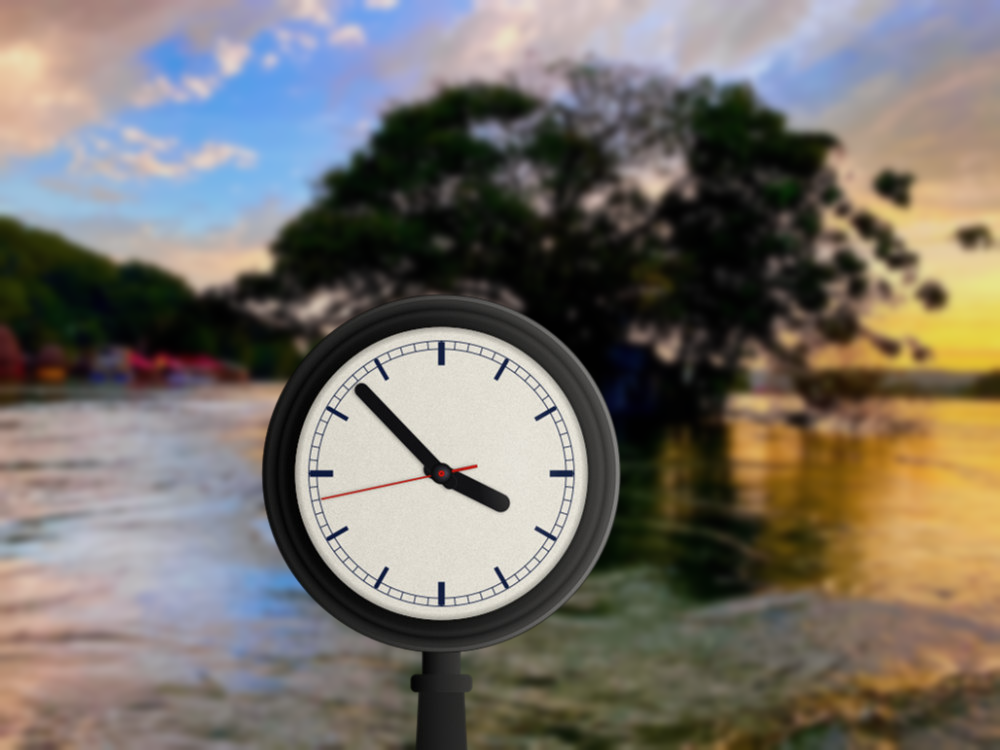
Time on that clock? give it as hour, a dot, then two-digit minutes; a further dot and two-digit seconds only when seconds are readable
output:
3.52.43
